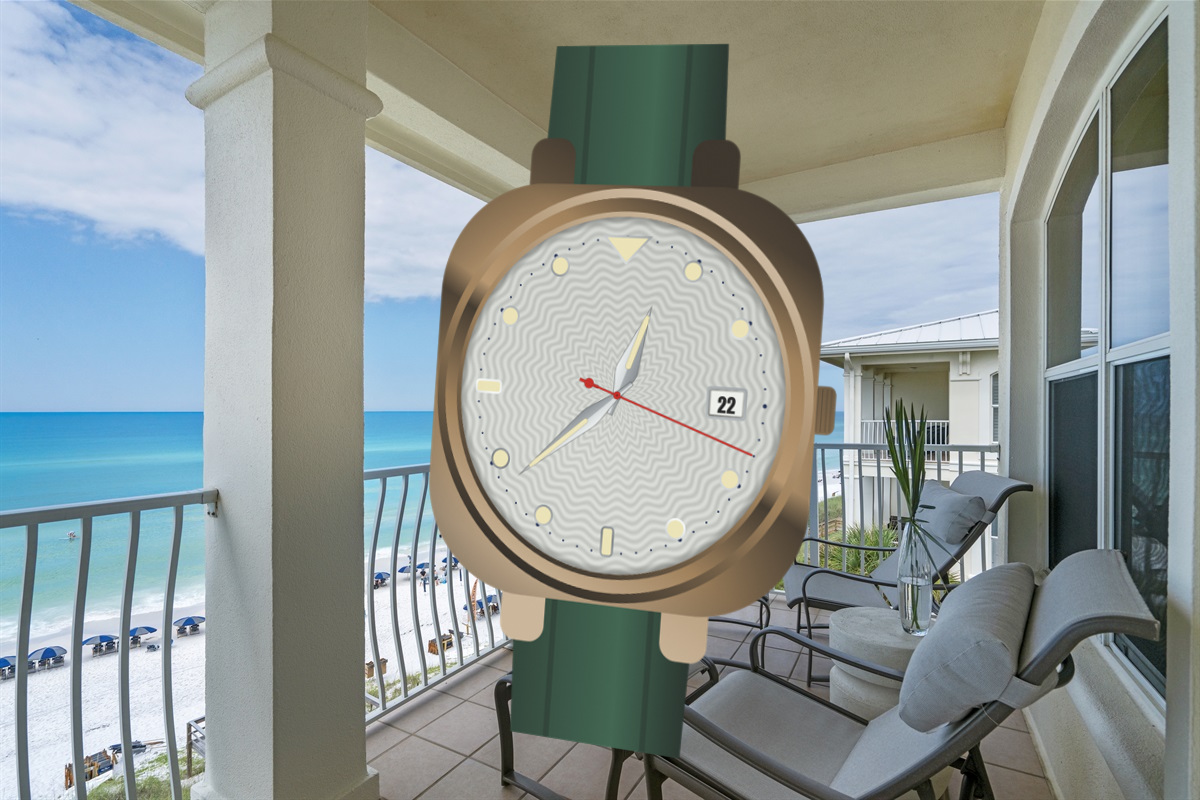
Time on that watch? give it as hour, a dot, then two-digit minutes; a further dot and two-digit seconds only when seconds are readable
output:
12.38.18
